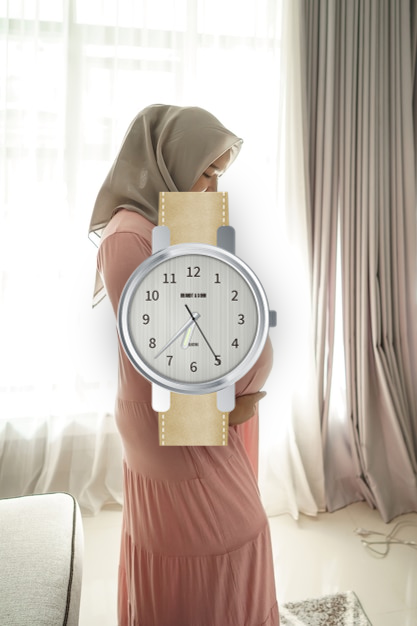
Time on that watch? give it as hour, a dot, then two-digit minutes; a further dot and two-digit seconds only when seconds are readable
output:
6.37.25
